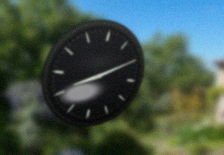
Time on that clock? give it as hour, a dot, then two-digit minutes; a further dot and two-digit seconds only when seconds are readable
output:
8.10
